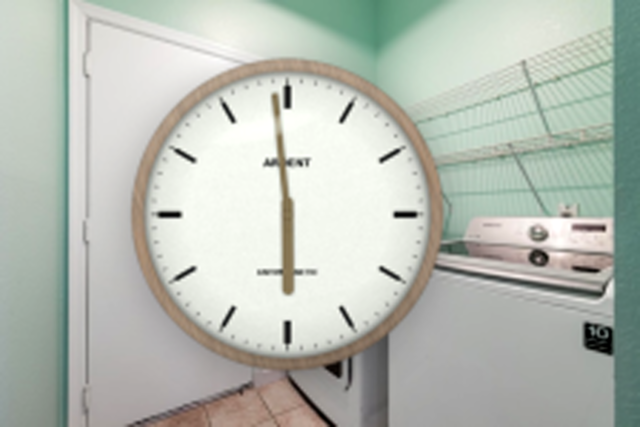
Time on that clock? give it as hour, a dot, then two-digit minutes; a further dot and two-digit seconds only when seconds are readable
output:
5.59
